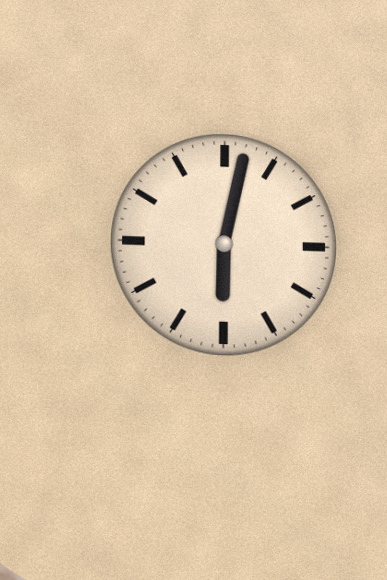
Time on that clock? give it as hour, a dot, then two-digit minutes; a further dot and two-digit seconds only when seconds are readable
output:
6.02
